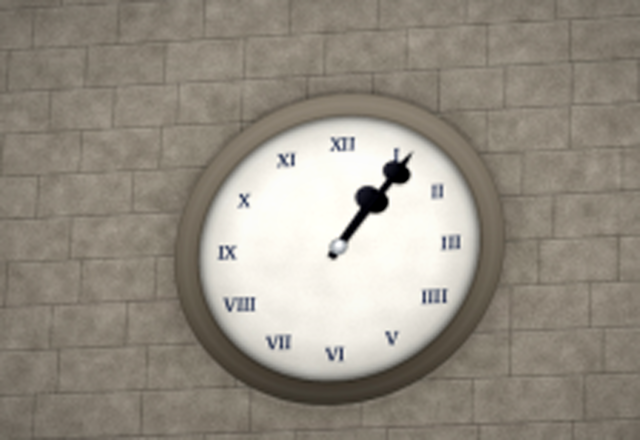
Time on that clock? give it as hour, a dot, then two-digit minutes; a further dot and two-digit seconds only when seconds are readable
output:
1.06
